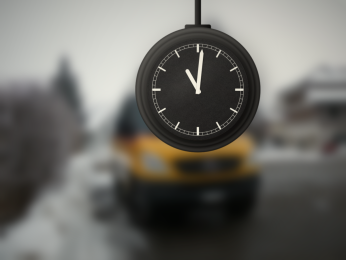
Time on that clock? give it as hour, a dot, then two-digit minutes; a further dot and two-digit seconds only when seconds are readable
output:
11.01
